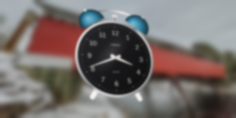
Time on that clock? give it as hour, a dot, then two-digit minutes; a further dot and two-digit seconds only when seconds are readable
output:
3.41
